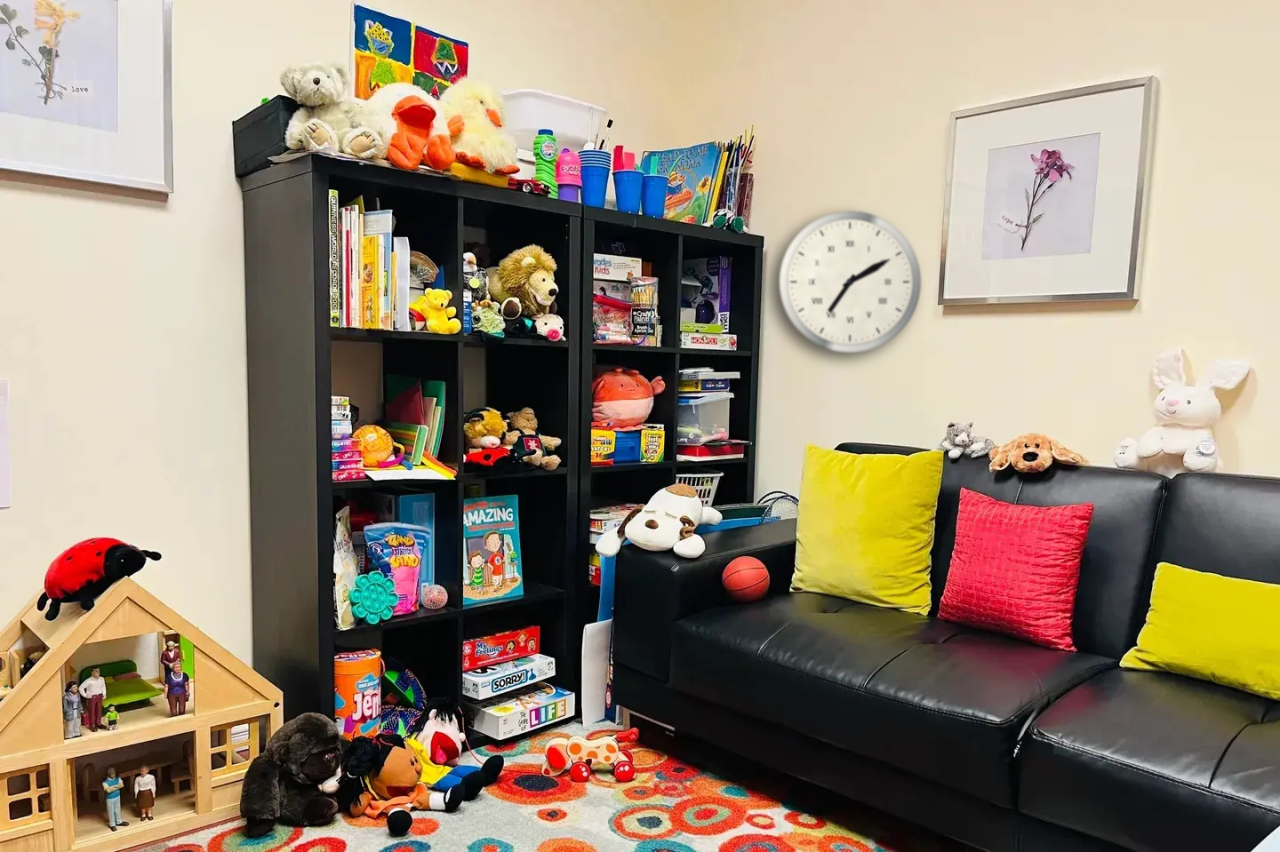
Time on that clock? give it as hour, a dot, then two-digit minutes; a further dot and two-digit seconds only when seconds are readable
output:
7.10
